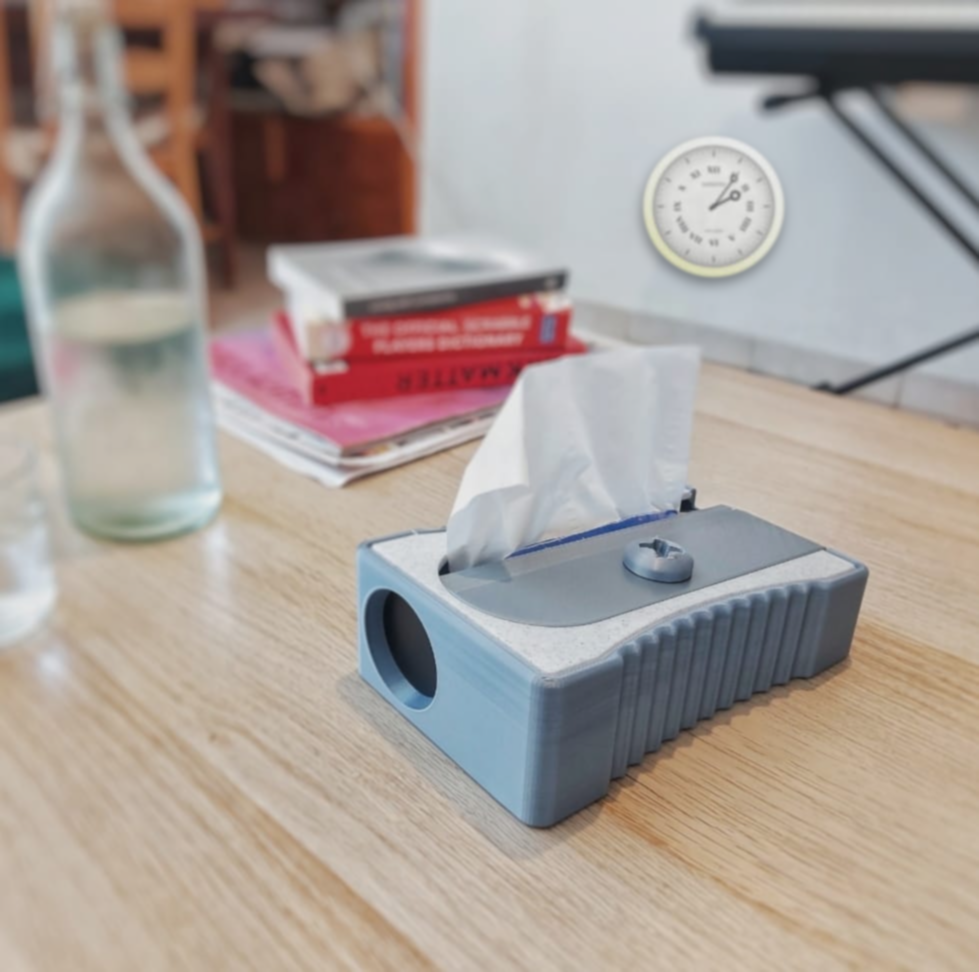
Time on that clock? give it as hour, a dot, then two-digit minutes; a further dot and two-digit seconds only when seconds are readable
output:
2.06
